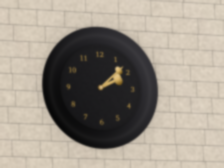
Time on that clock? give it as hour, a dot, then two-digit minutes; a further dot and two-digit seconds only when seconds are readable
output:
2.08
